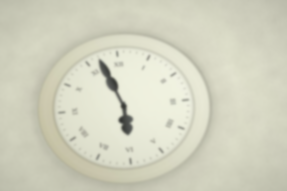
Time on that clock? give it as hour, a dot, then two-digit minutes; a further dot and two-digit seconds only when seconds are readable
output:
5.57
